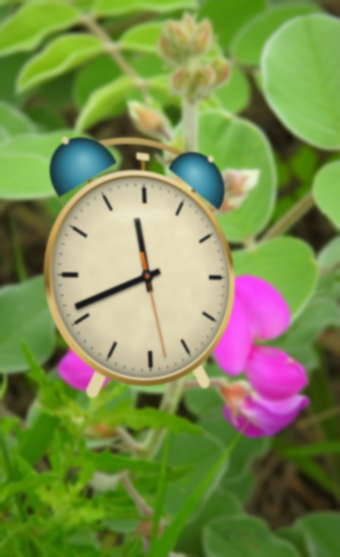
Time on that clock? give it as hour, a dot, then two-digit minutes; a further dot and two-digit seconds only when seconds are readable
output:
11.41.28
